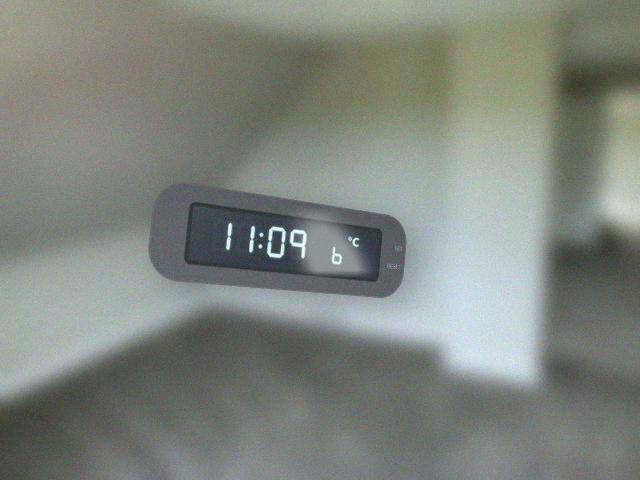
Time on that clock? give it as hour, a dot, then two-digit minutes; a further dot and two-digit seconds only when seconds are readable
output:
11.09
